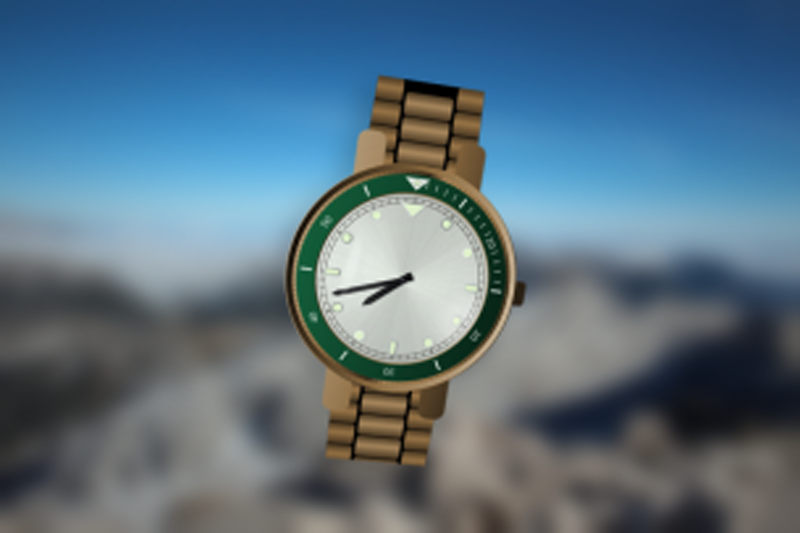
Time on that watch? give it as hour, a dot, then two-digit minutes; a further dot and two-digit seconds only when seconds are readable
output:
7.42
